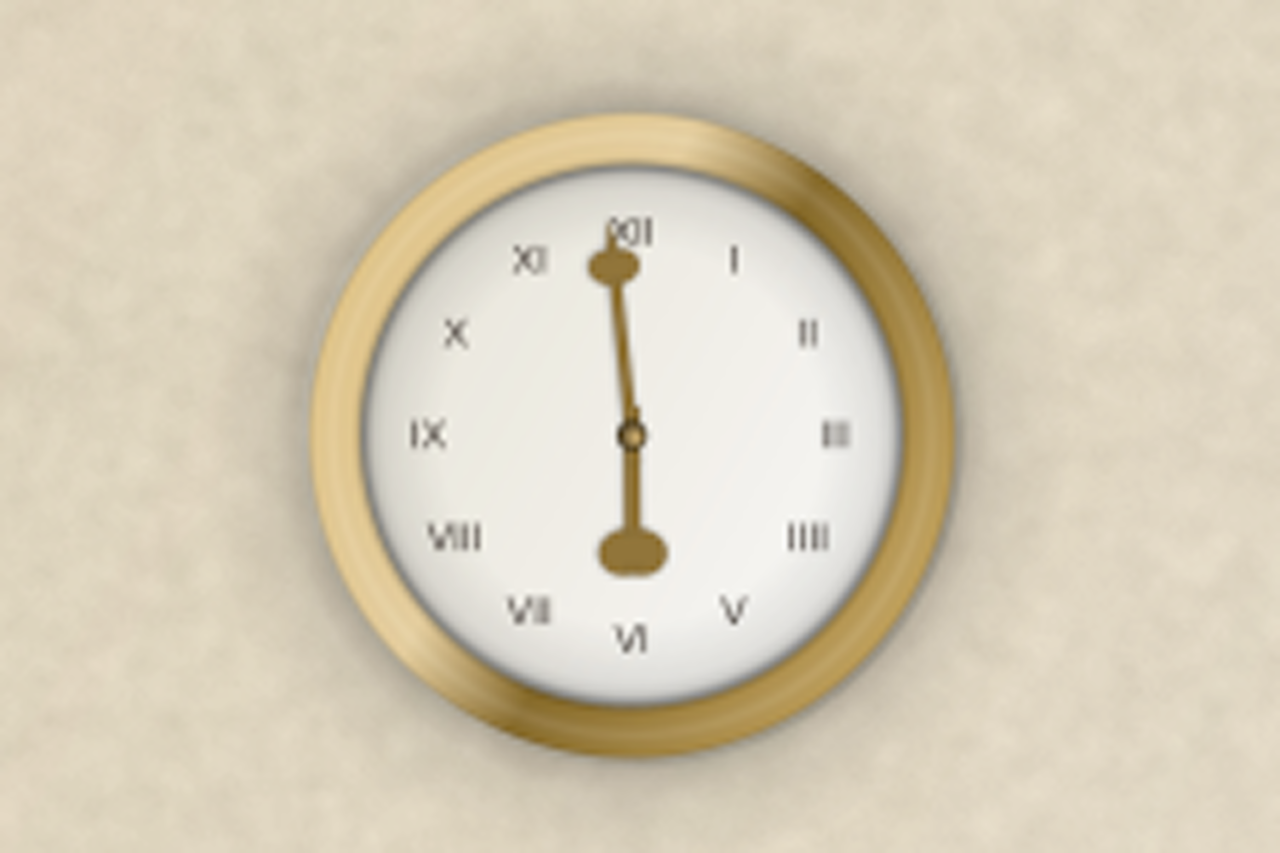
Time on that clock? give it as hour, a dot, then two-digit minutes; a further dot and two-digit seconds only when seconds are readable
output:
5.59
